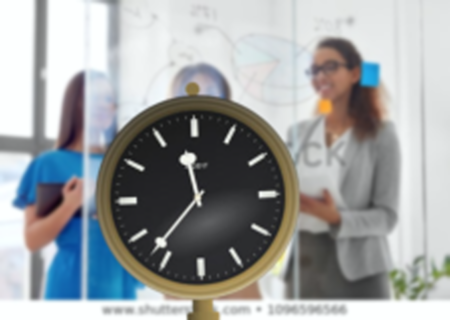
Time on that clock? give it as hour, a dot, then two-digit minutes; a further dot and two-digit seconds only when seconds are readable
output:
11.37
